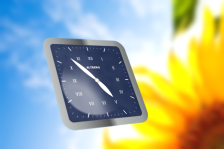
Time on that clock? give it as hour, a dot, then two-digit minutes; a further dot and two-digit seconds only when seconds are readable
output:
4.53
